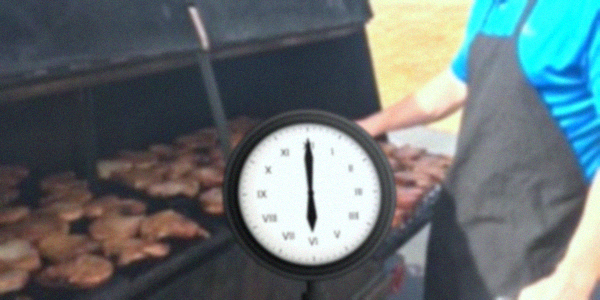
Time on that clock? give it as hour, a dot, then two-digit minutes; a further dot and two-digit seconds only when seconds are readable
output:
6.00
